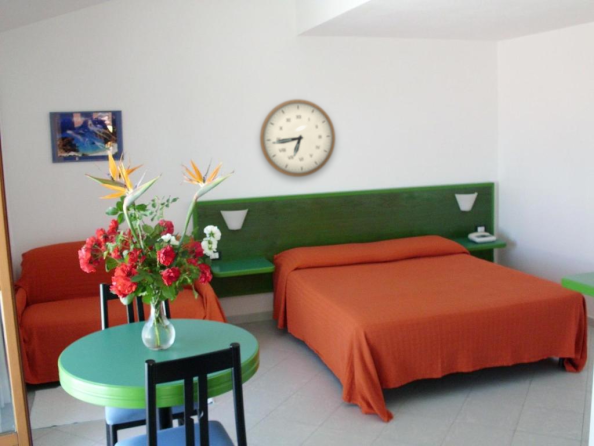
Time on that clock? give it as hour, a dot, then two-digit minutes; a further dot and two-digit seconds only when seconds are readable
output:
6.44
